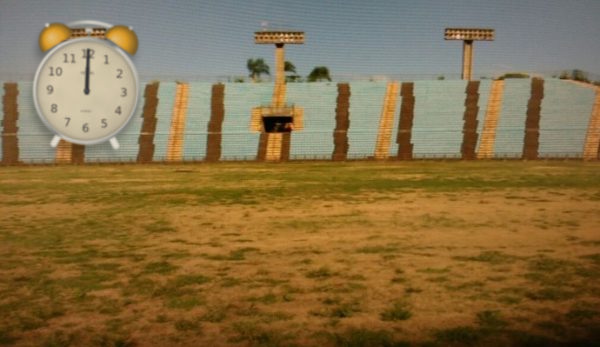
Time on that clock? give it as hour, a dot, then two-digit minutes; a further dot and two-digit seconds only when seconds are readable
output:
12.00
